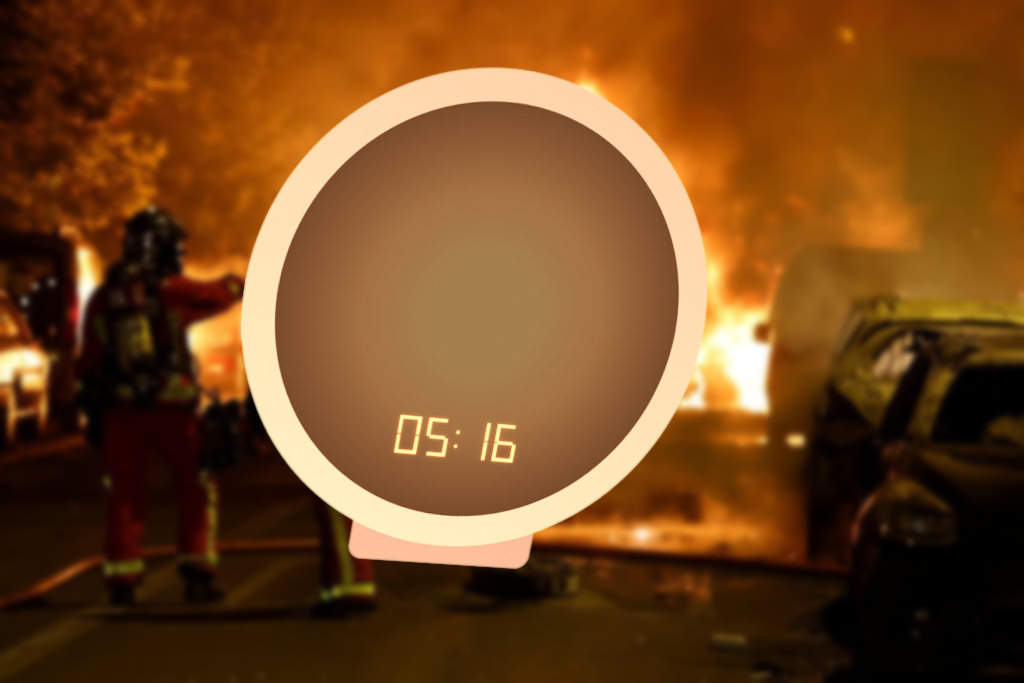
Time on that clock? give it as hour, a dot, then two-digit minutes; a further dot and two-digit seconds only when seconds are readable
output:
5.16
